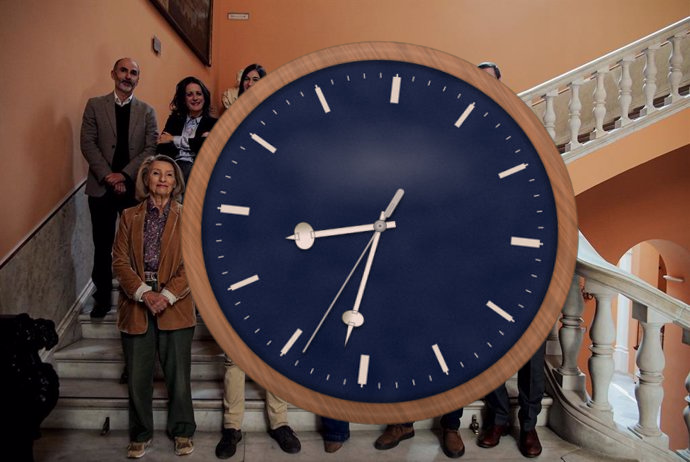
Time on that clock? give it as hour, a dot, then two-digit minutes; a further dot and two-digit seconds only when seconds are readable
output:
8.31.34
